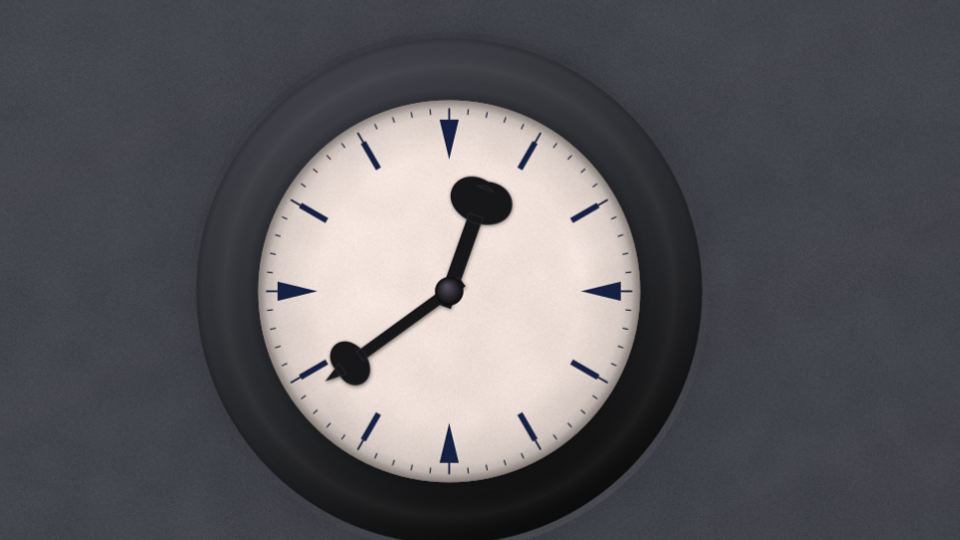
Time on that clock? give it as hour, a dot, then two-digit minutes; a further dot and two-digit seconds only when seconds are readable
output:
12.39
